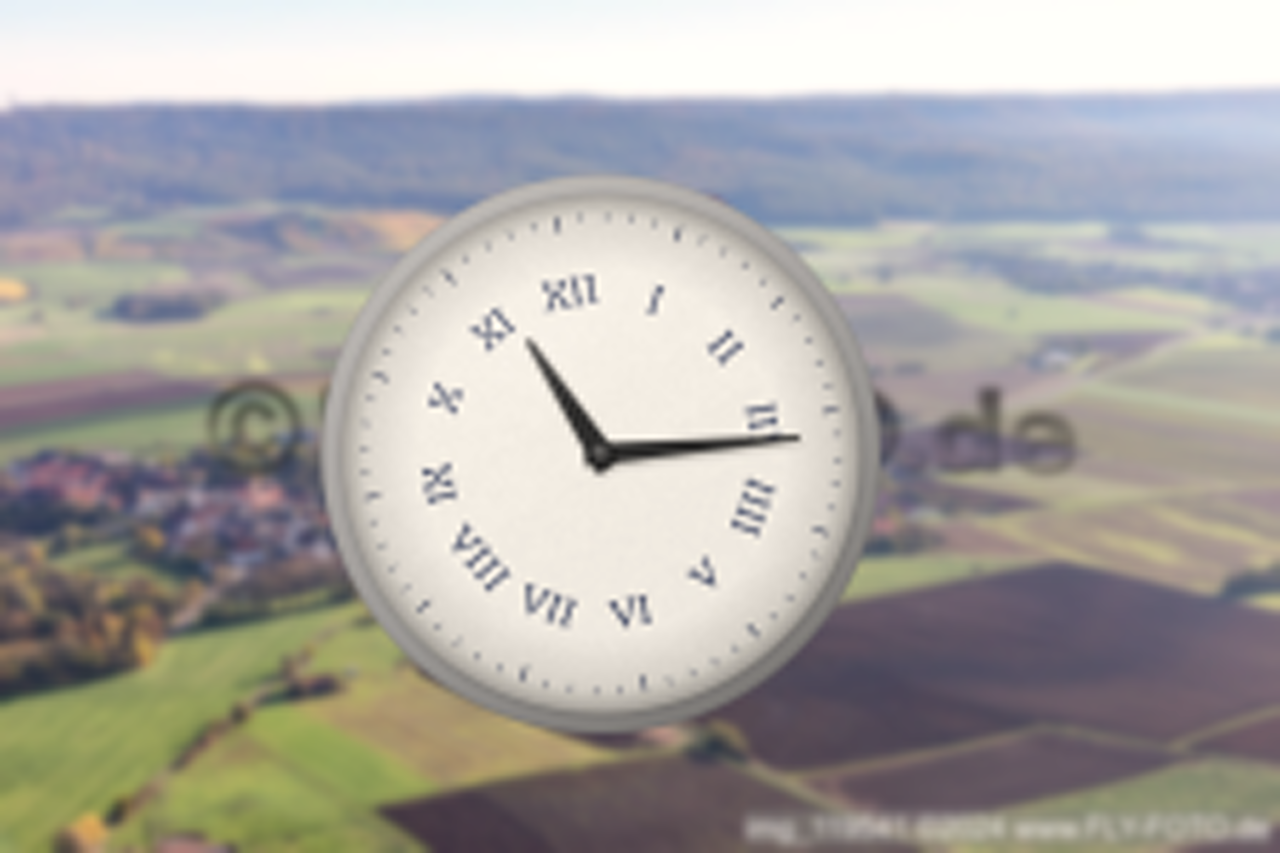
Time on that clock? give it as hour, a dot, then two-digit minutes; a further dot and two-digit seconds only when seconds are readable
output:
11.16
